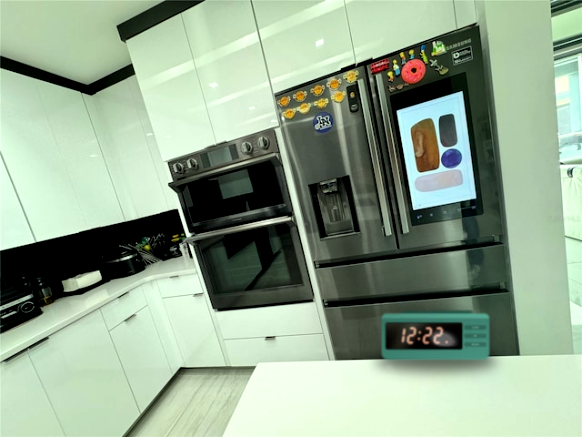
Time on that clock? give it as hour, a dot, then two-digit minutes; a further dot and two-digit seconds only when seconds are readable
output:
12.22
